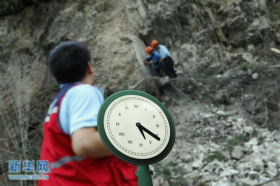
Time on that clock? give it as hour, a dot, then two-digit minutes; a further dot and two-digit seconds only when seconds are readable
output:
5.21
